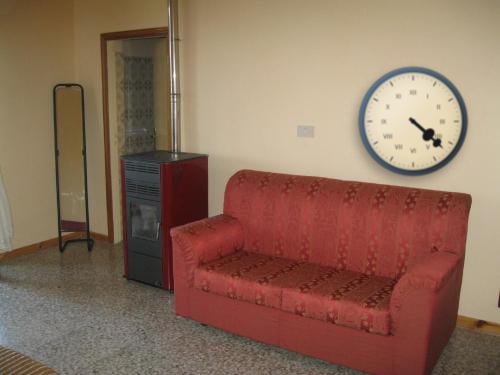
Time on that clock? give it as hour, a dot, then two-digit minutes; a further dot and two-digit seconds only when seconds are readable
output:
4.22
